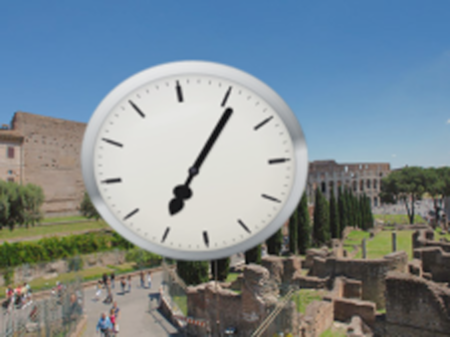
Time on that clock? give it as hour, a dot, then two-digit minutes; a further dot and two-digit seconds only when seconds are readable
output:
7.06
